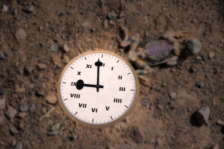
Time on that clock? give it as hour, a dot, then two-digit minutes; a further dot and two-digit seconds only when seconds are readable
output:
8.59
